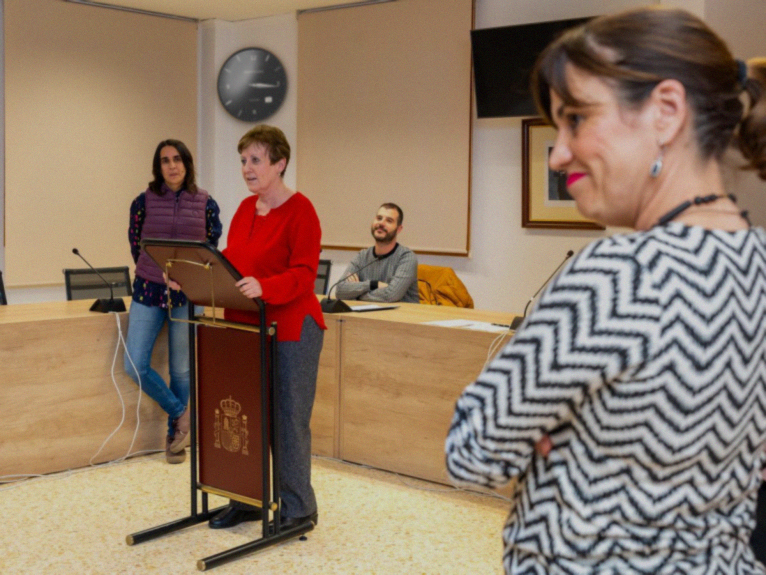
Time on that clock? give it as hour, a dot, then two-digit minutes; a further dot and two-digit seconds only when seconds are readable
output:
3.16
